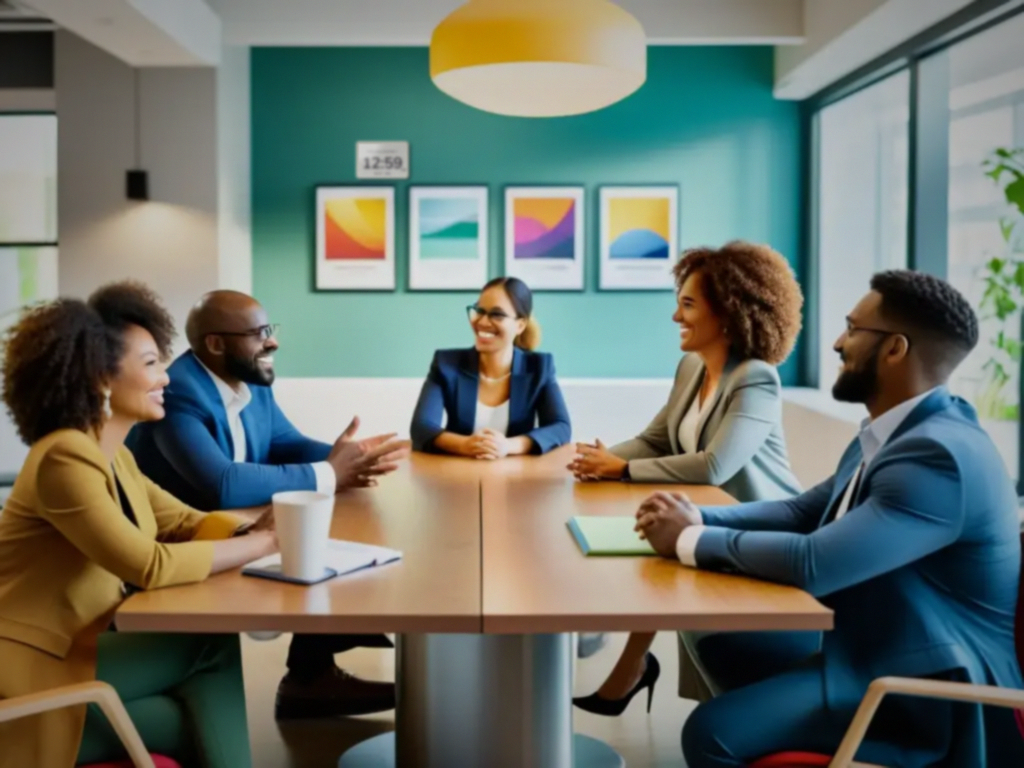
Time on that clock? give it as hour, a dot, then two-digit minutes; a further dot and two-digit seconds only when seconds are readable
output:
12.59
